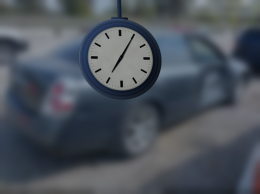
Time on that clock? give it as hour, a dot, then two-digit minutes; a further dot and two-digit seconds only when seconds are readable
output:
7.05
